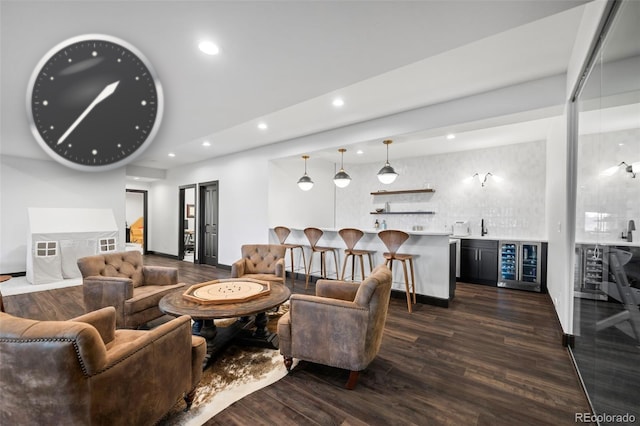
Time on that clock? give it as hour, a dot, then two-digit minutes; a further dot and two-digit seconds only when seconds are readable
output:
1.37
